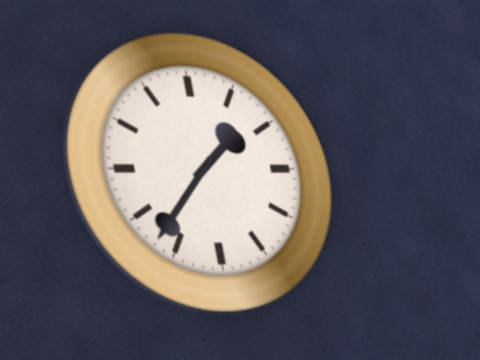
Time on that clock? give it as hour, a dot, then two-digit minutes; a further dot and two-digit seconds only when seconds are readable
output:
1.37
